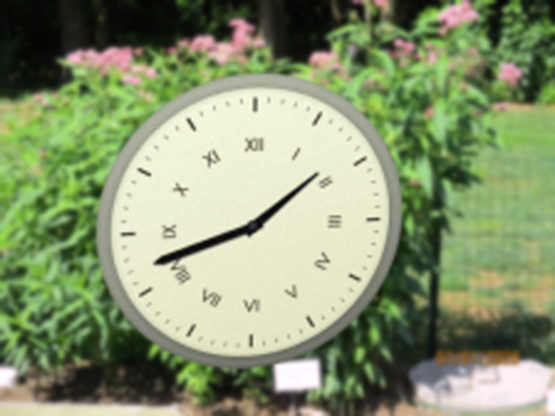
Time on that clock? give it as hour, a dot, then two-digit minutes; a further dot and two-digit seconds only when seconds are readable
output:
1.42
